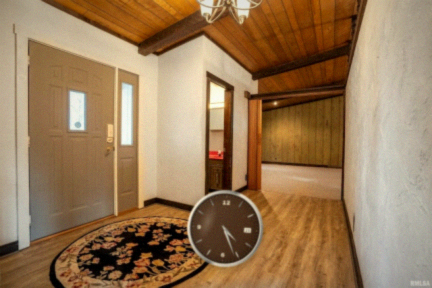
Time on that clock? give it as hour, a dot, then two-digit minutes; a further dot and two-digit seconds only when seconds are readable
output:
4.26
